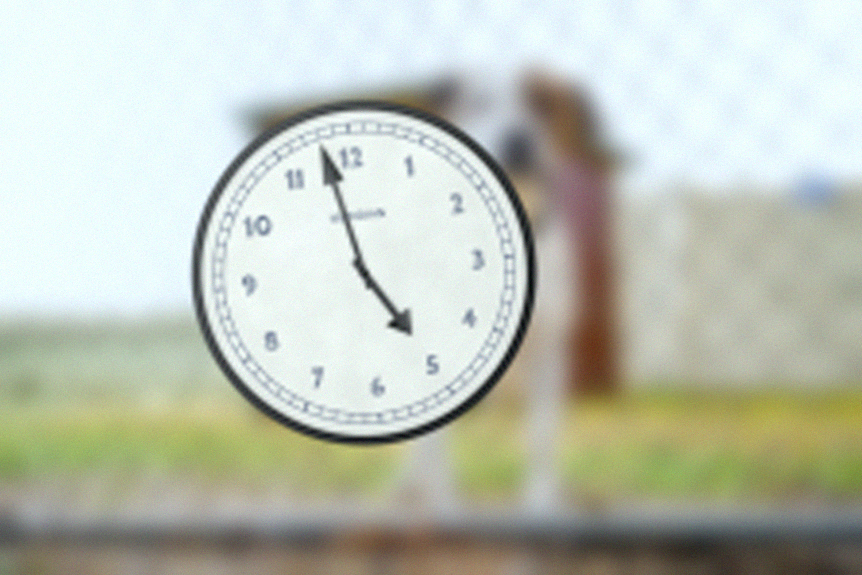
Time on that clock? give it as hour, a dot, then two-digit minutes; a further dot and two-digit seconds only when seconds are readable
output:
4.58
